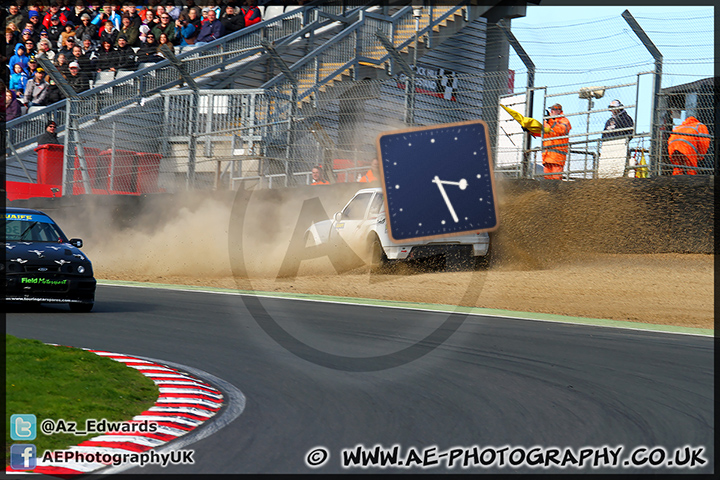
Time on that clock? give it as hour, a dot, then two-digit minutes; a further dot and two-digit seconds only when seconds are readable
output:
3.27
